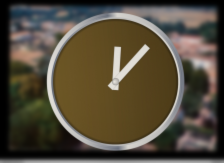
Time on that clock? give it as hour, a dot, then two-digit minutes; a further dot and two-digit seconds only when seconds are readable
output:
12.07
